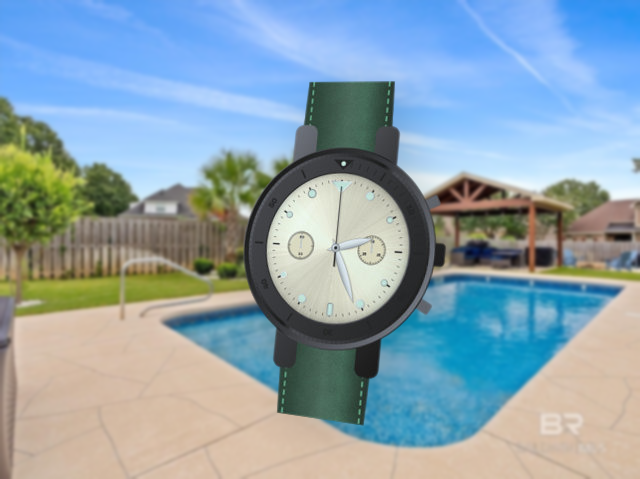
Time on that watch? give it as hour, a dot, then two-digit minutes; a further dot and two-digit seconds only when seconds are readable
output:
2.26
